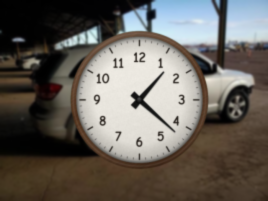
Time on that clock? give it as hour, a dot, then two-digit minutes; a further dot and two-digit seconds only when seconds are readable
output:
1.22
